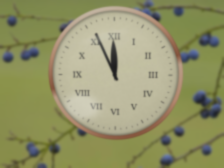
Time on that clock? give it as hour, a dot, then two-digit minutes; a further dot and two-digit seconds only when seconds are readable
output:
11.56
